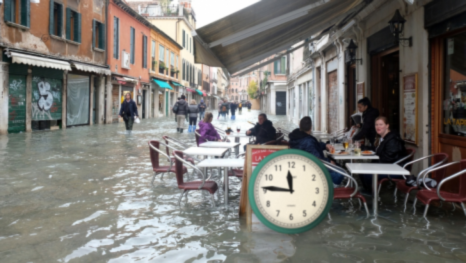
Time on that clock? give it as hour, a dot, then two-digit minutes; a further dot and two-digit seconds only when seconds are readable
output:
11.46
